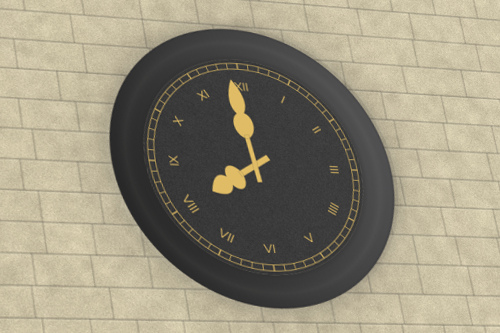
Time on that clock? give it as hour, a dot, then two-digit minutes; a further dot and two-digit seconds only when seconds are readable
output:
7.59
